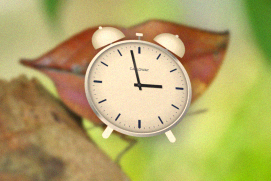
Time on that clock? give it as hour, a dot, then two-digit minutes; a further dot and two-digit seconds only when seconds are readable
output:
2.58
